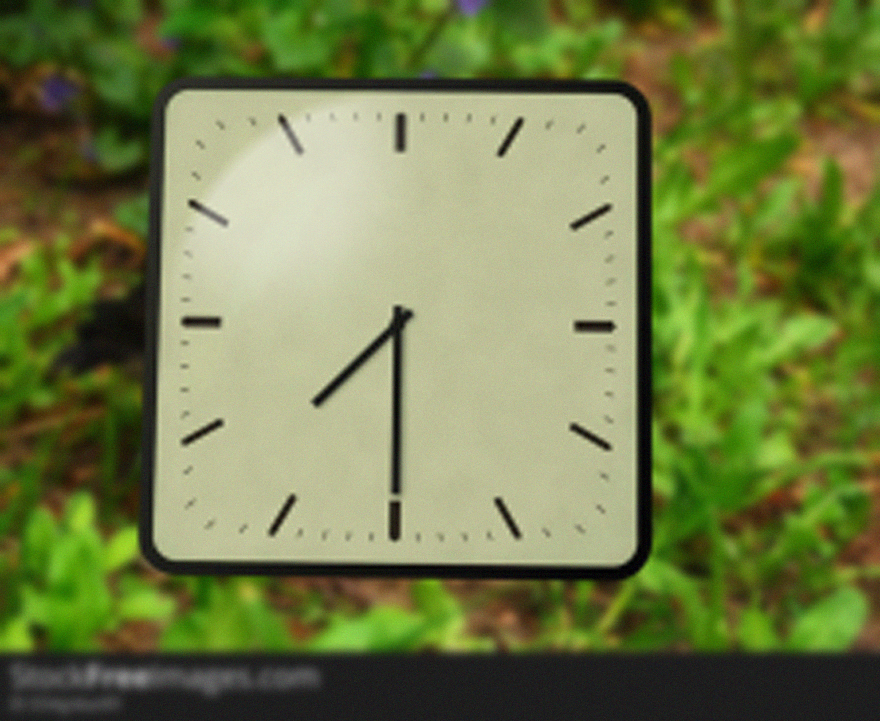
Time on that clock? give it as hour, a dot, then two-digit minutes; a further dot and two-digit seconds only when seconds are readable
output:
7.30
